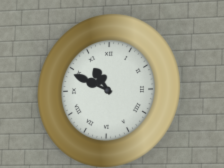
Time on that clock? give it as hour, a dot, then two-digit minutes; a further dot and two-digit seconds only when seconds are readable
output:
10.49
